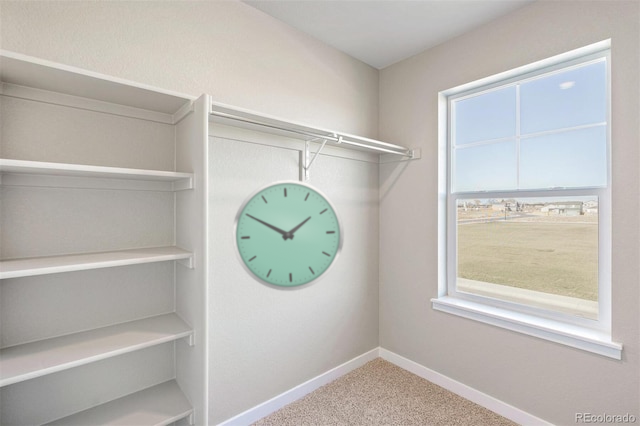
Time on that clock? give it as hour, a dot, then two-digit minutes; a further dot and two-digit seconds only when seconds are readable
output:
1.50
